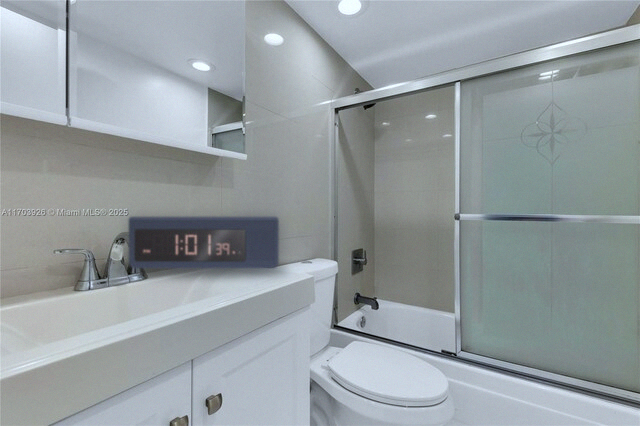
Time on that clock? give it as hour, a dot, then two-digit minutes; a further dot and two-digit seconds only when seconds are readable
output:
1.01.39
